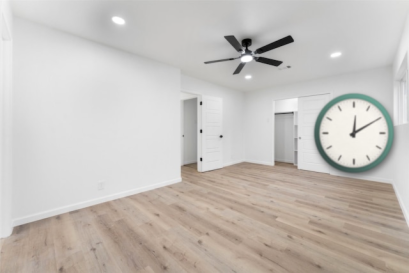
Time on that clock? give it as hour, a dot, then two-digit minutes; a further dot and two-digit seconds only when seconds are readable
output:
12.10
